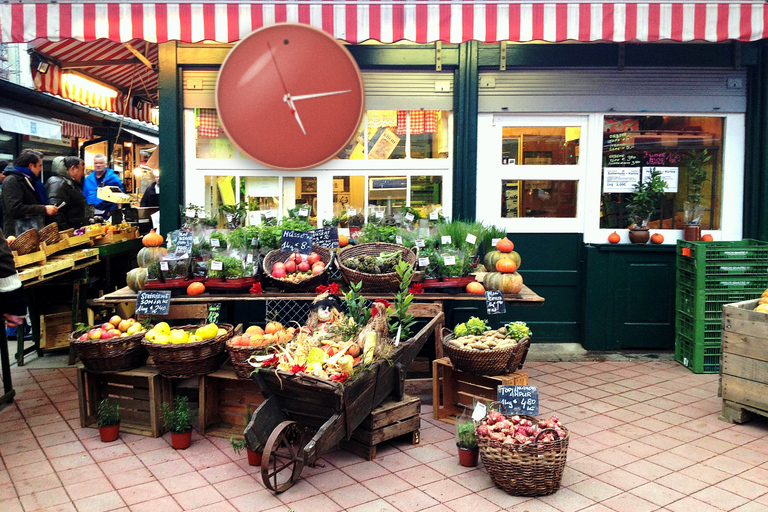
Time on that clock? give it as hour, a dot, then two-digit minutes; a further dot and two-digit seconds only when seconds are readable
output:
5.13.57
